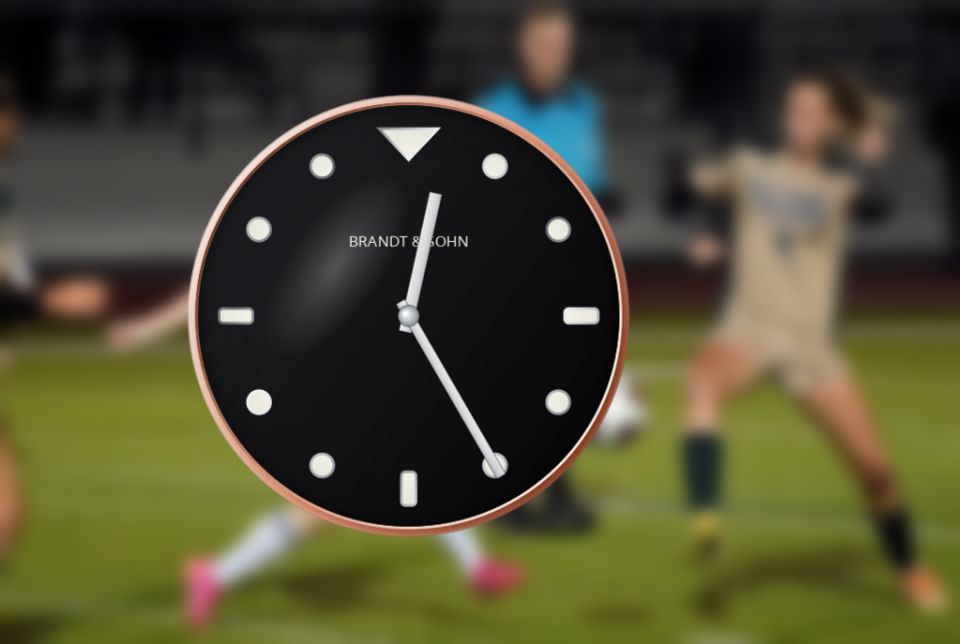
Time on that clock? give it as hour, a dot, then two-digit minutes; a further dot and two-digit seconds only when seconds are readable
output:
12.25
